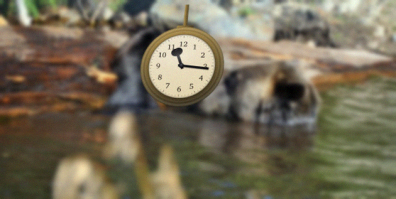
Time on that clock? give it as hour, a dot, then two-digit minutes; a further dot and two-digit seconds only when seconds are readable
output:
11.16
